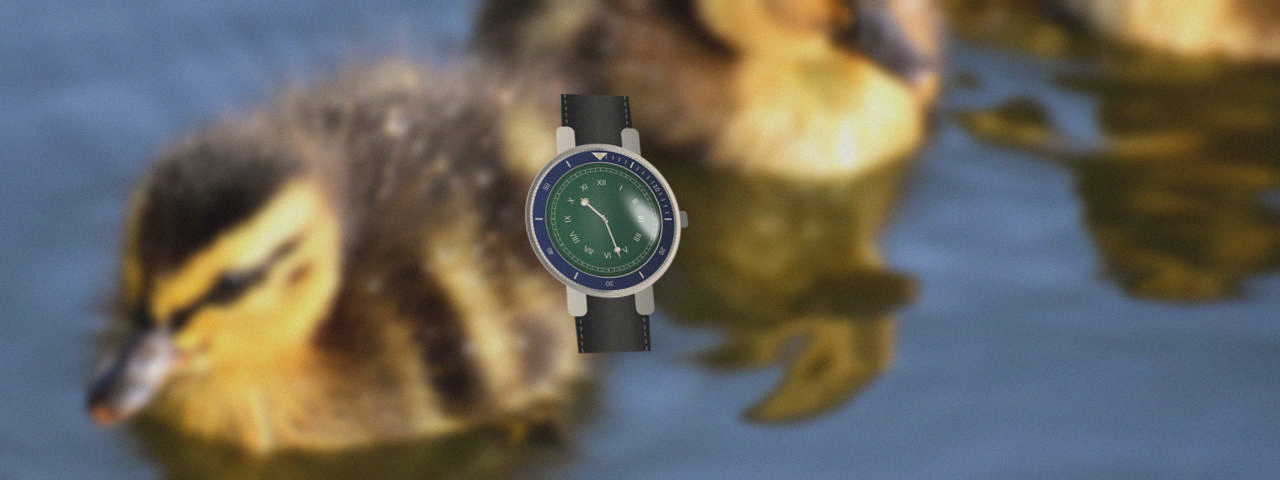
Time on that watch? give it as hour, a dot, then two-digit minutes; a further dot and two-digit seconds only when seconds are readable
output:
10.27
